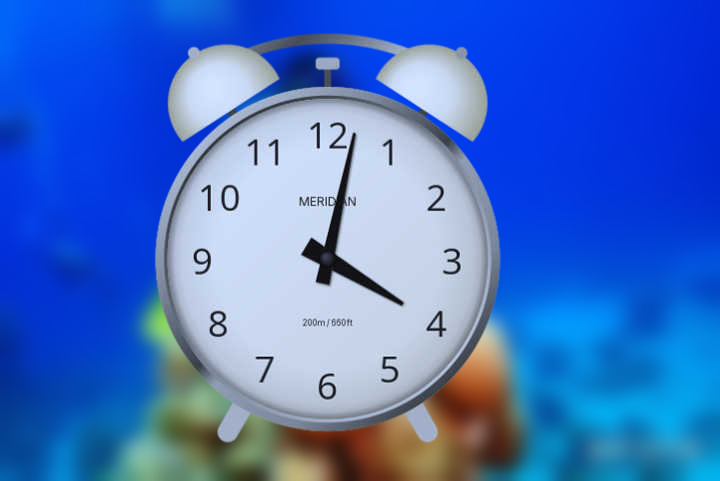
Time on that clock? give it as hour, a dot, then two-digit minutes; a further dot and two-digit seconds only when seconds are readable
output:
4.02
